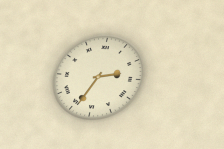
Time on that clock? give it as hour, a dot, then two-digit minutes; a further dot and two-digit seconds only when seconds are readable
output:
2.34
